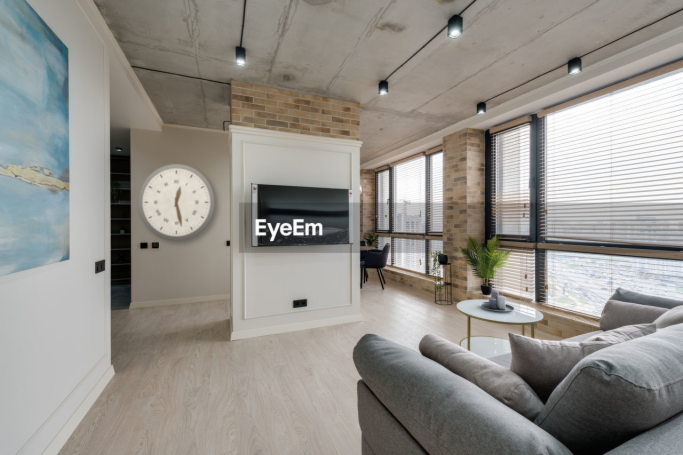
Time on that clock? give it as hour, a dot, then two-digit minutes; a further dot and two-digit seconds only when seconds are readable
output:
12.28
